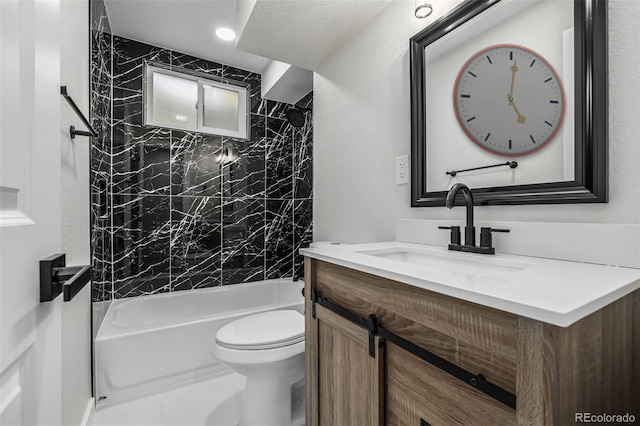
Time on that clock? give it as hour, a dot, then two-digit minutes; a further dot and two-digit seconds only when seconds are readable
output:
5.01
